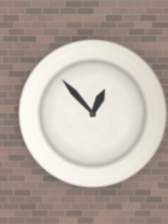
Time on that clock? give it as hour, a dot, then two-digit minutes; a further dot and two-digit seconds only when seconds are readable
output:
12.53
